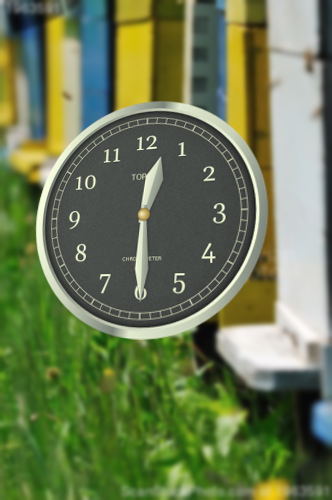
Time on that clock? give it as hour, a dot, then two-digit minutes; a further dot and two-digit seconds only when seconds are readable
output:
12.30
